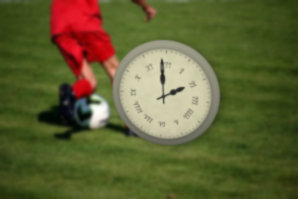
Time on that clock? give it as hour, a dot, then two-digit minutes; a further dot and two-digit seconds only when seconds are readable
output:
1.59
